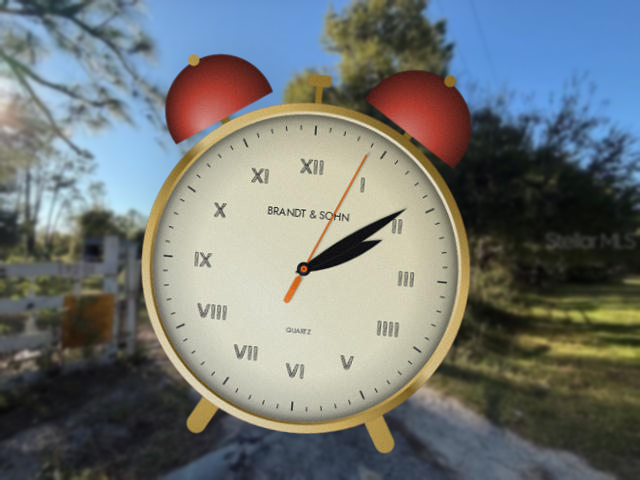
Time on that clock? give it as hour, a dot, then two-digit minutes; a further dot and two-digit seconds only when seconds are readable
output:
2.09.04
